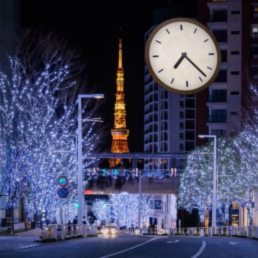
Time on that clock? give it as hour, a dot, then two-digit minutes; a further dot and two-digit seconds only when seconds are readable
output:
7.23
